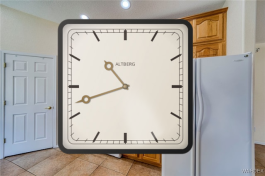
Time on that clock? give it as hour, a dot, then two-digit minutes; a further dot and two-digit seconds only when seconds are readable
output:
10.42
